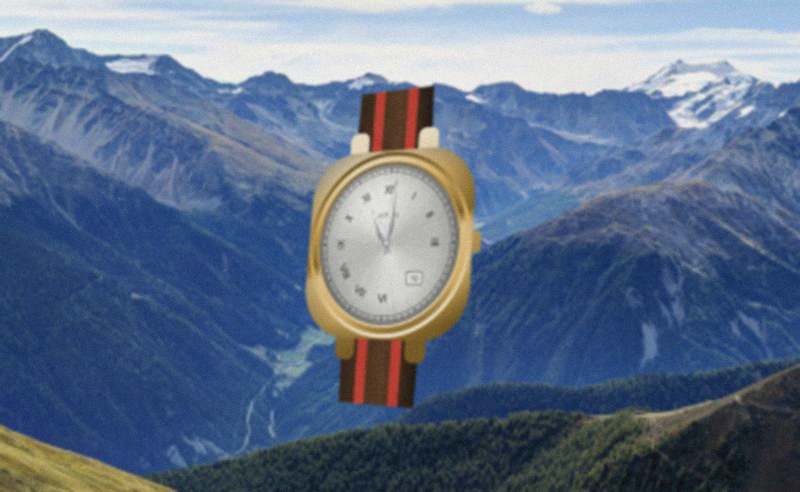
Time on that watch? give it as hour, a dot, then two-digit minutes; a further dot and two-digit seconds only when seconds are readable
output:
11.01
